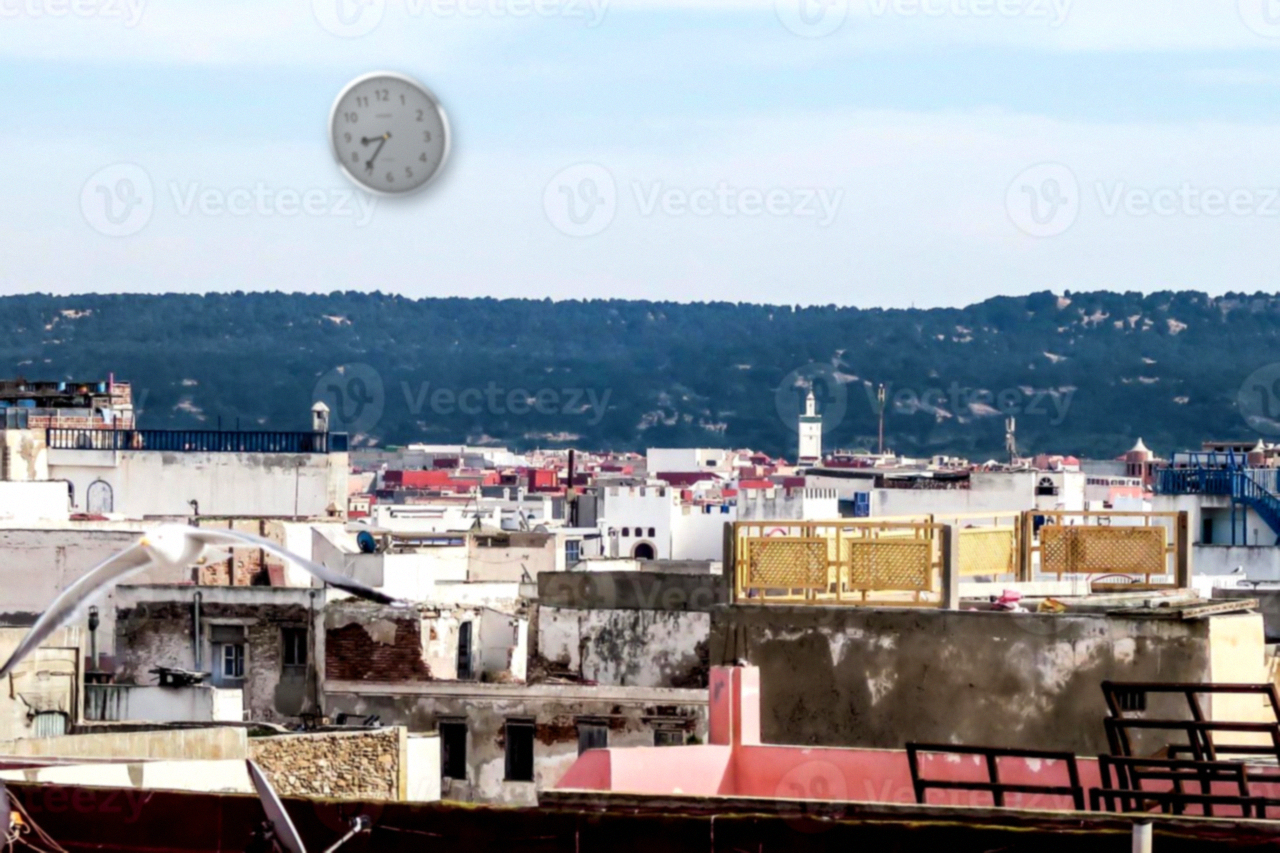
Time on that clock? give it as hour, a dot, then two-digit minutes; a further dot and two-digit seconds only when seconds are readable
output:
8.36
